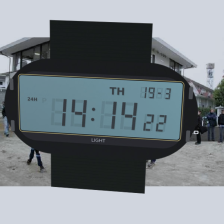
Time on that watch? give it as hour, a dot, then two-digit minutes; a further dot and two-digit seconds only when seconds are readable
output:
14.14.22
